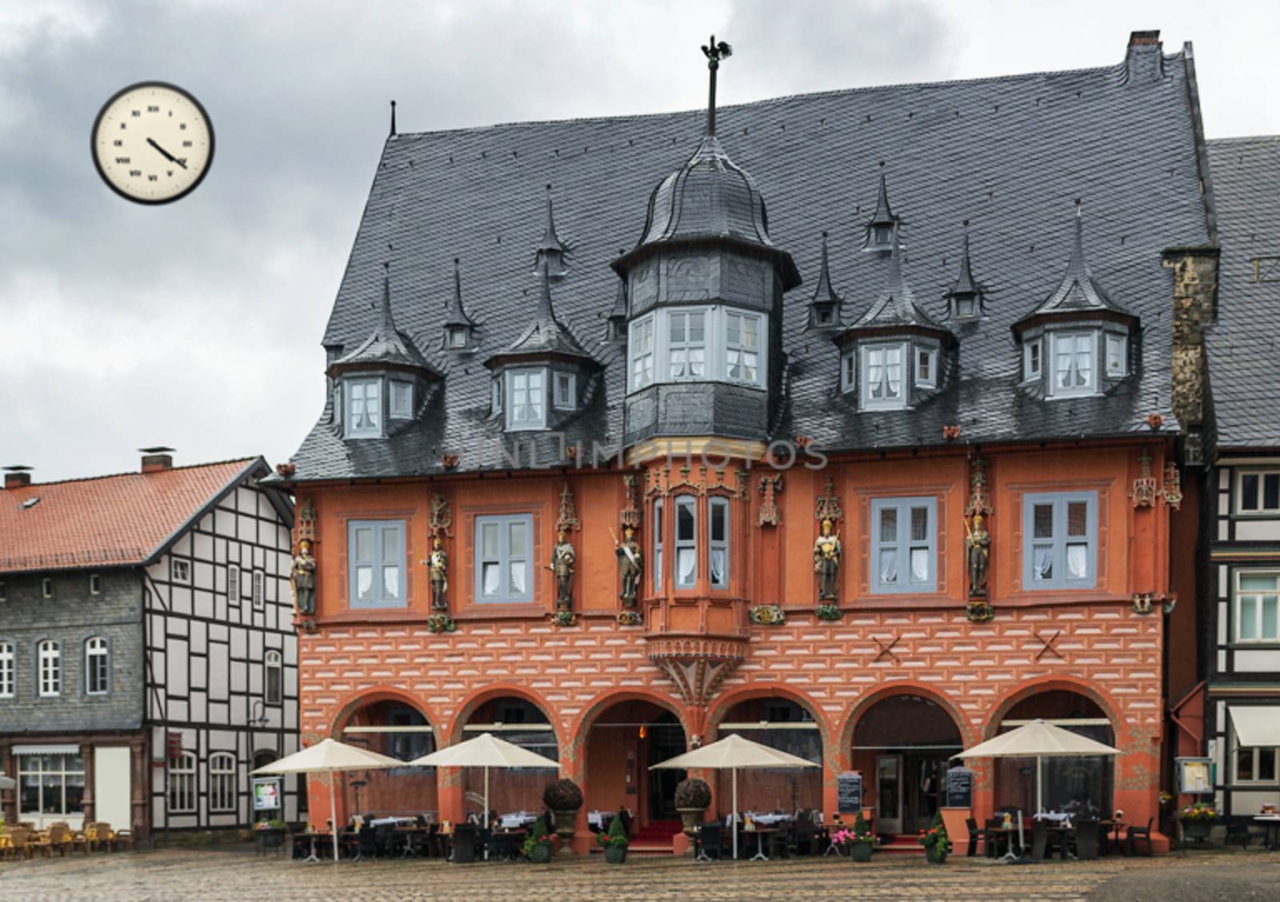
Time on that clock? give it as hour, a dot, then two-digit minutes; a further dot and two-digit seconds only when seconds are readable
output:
4.21
